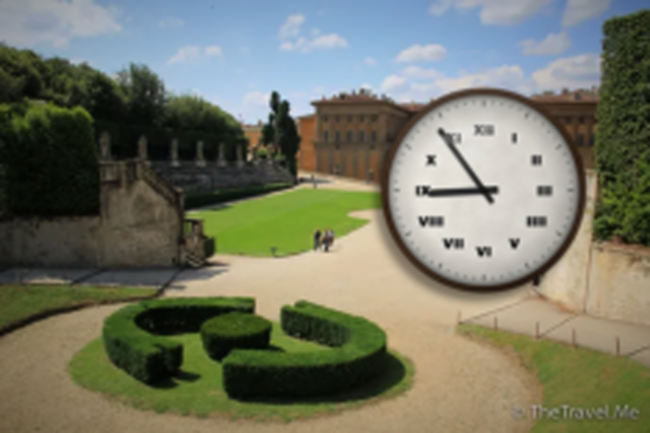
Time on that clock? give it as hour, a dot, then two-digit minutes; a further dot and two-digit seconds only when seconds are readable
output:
8.54
